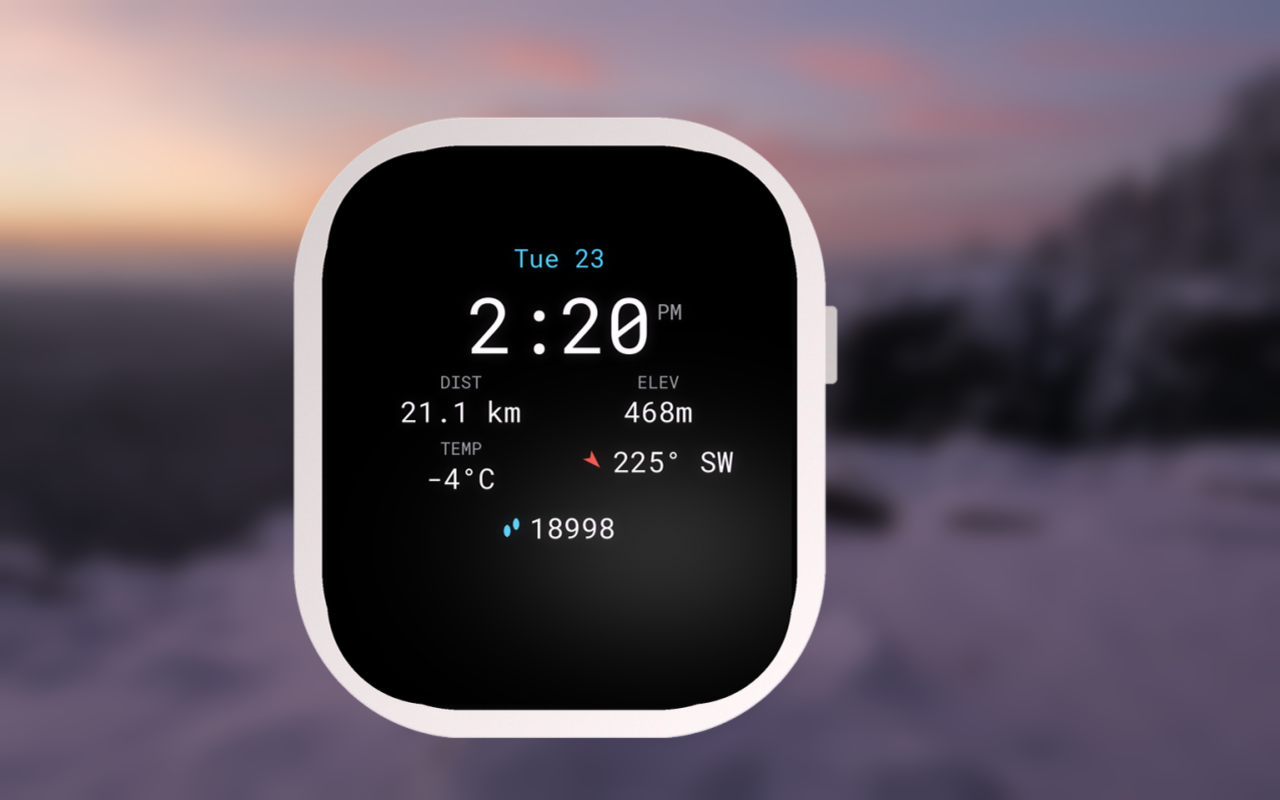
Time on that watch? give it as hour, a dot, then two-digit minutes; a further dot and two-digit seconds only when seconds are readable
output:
2.20
